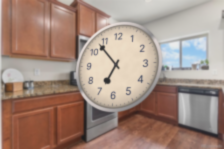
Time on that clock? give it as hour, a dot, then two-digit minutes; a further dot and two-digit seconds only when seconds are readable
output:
6.53
